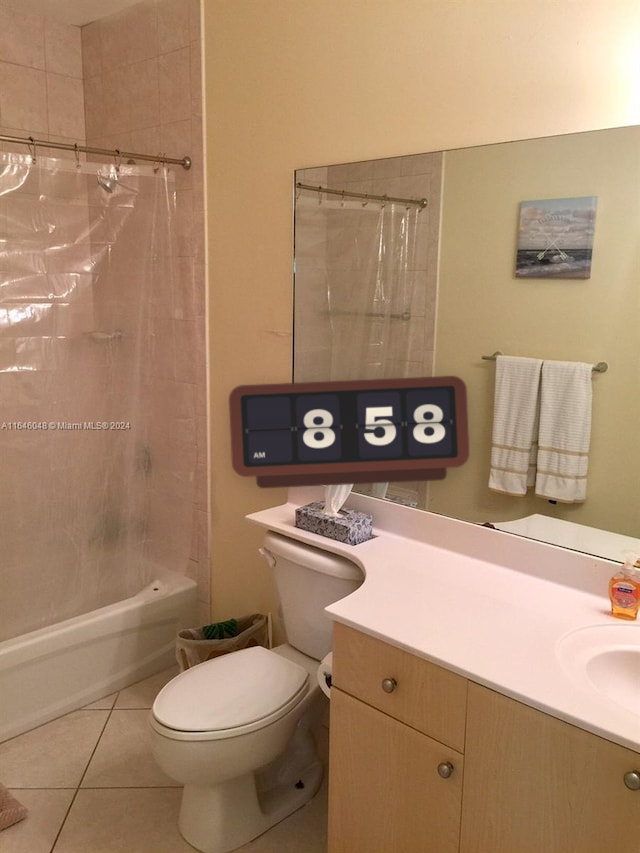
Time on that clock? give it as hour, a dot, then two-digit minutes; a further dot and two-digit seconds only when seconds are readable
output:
8.58
